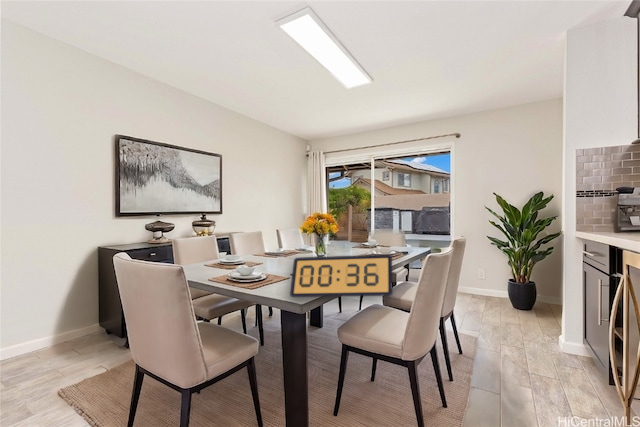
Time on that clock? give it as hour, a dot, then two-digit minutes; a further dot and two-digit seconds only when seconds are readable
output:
0.36
